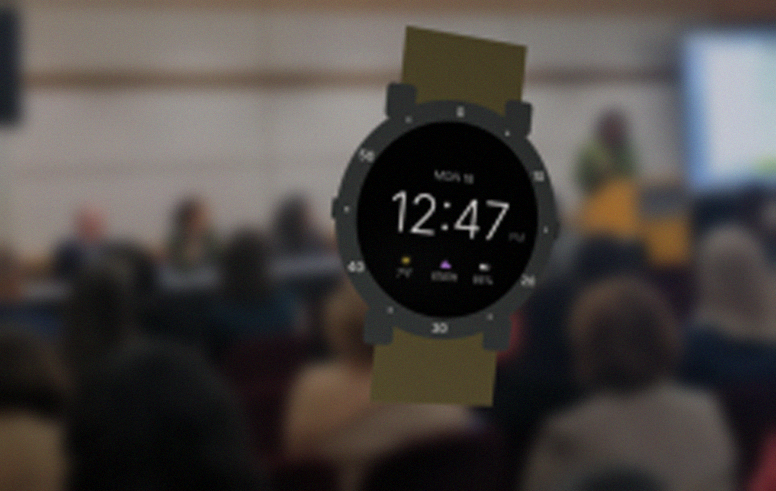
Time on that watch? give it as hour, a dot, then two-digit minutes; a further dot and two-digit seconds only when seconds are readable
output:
12.47
